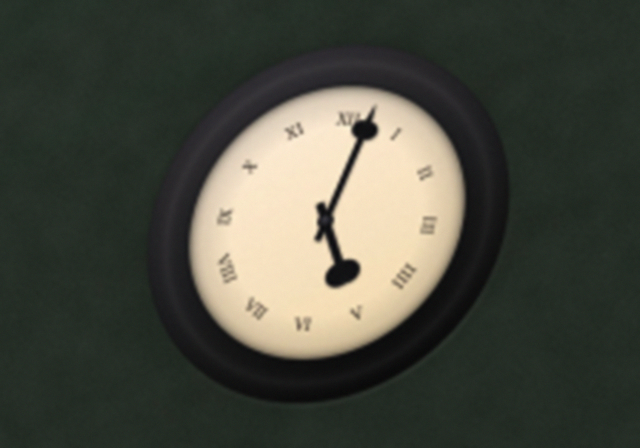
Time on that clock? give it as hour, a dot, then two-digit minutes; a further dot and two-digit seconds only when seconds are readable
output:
5.02
